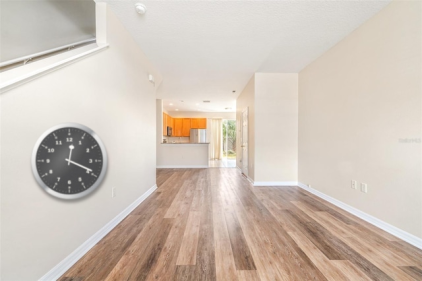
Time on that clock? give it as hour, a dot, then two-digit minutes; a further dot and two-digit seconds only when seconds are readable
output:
12.19
